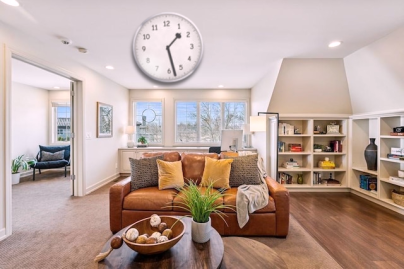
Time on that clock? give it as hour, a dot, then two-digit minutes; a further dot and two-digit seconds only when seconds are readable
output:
1.28
